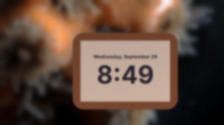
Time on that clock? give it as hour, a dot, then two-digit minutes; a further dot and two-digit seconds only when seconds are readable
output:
8.49
